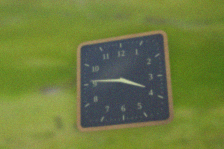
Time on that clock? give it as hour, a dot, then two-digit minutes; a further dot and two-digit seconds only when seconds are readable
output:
3.46
